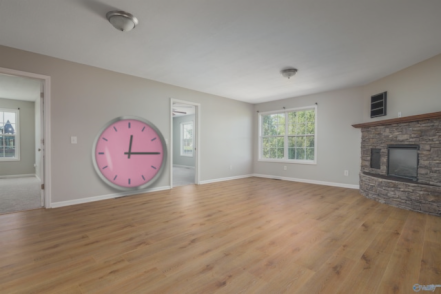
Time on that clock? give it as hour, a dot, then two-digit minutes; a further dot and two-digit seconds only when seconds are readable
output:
12.15
